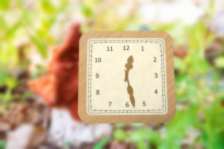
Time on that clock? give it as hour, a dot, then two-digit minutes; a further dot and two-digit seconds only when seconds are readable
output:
12.28
